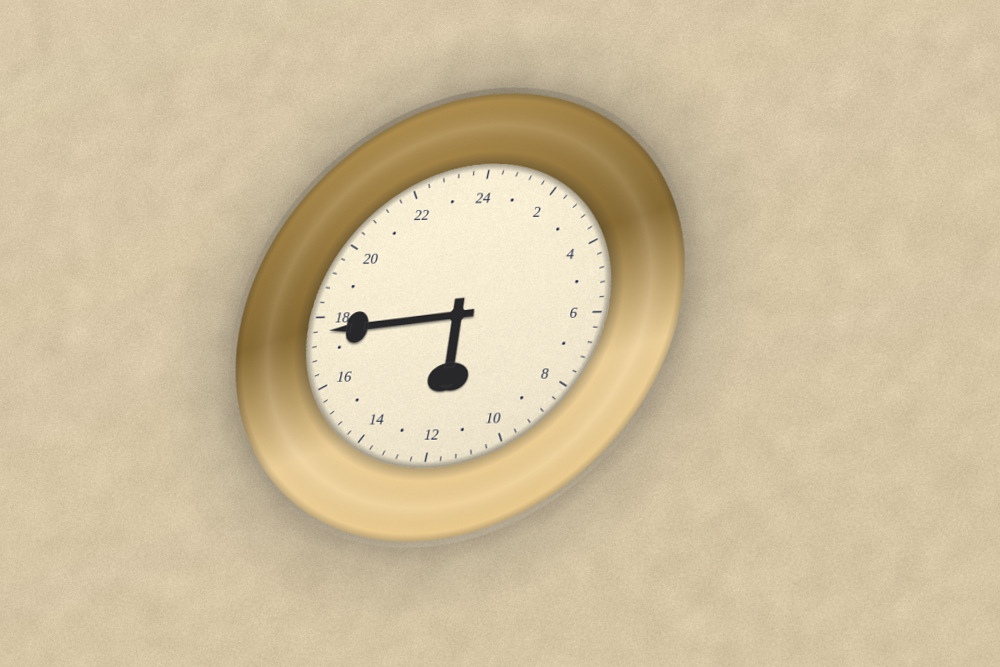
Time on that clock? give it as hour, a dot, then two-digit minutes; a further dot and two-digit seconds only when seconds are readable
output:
11.44
